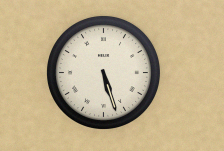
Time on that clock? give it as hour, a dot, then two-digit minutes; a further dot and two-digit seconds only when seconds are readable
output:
5.27
